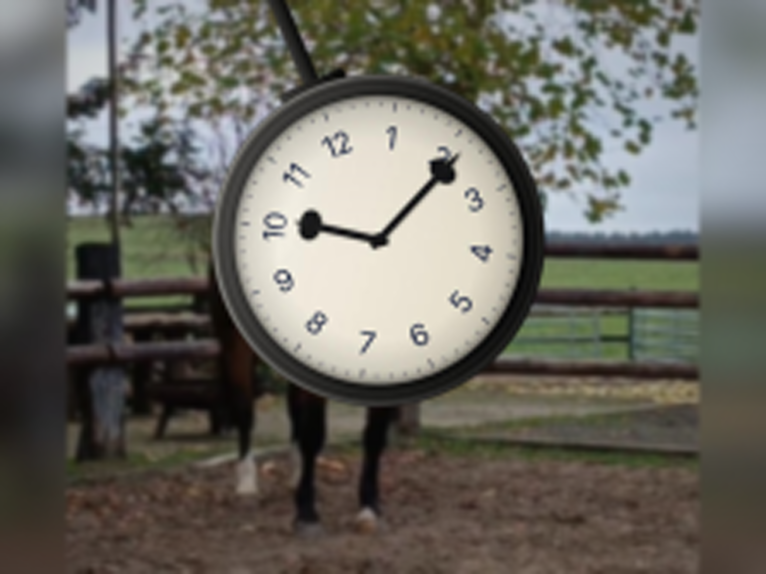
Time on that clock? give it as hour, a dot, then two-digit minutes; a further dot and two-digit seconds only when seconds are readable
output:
10.11
